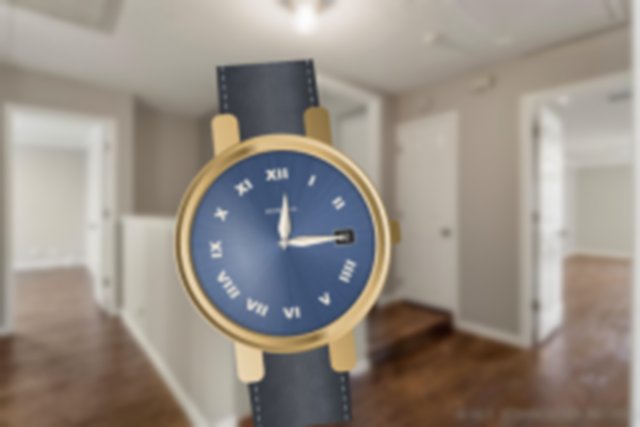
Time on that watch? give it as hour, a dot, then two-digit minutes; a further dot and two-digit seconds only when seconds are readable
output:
12.15
